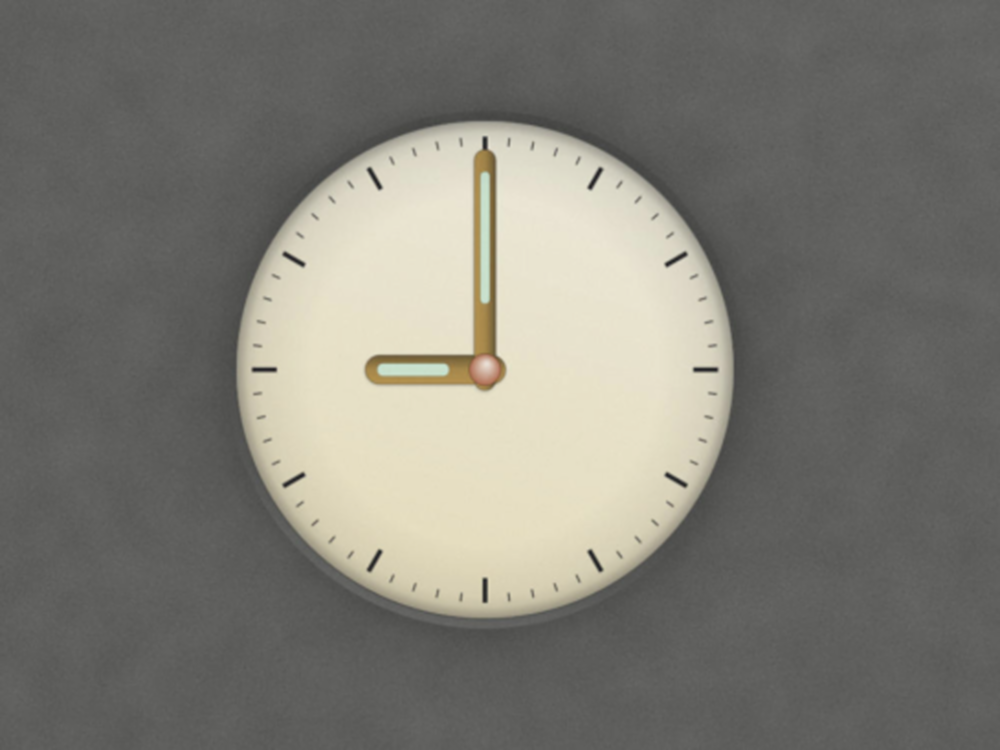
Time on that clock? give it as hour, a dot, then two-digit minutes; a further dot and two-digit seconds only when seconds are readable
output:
9.00
